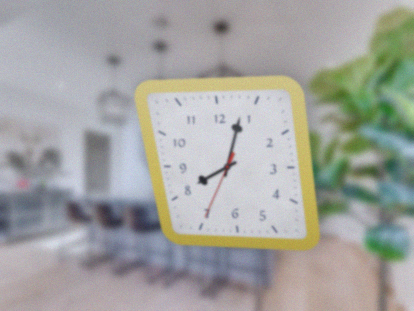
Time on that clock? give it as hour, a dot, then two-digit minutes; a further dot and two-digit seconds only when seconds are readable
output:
8.03.35
